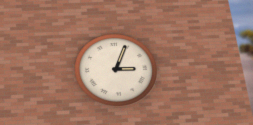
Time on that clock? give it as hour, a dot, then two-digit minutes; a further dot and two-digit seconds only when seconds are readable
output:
3.04
